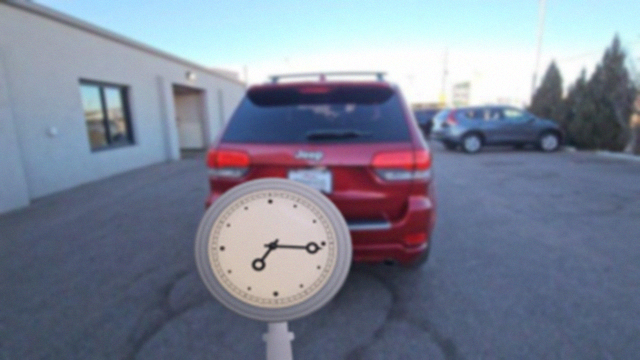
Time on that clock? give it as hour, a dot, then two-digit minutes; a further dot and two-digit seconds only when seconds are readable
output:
7.16
